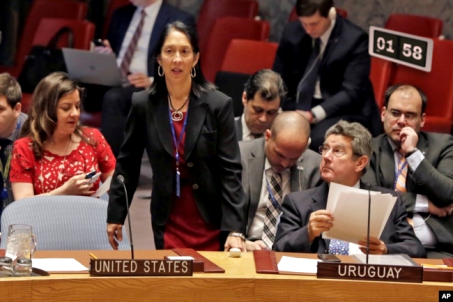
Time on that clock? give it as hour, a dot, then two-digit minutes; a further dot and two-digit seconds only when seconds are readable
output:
1.58
